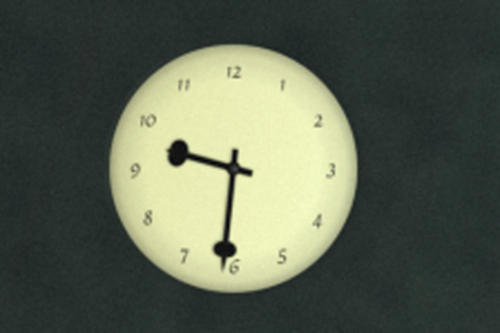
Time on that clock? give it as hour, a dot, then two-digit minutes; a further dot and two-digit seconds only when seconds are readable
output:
9.31
